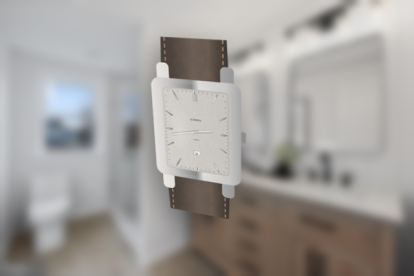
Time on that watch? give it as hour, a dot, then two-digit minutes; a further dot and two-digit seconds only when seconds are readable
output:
2.43
